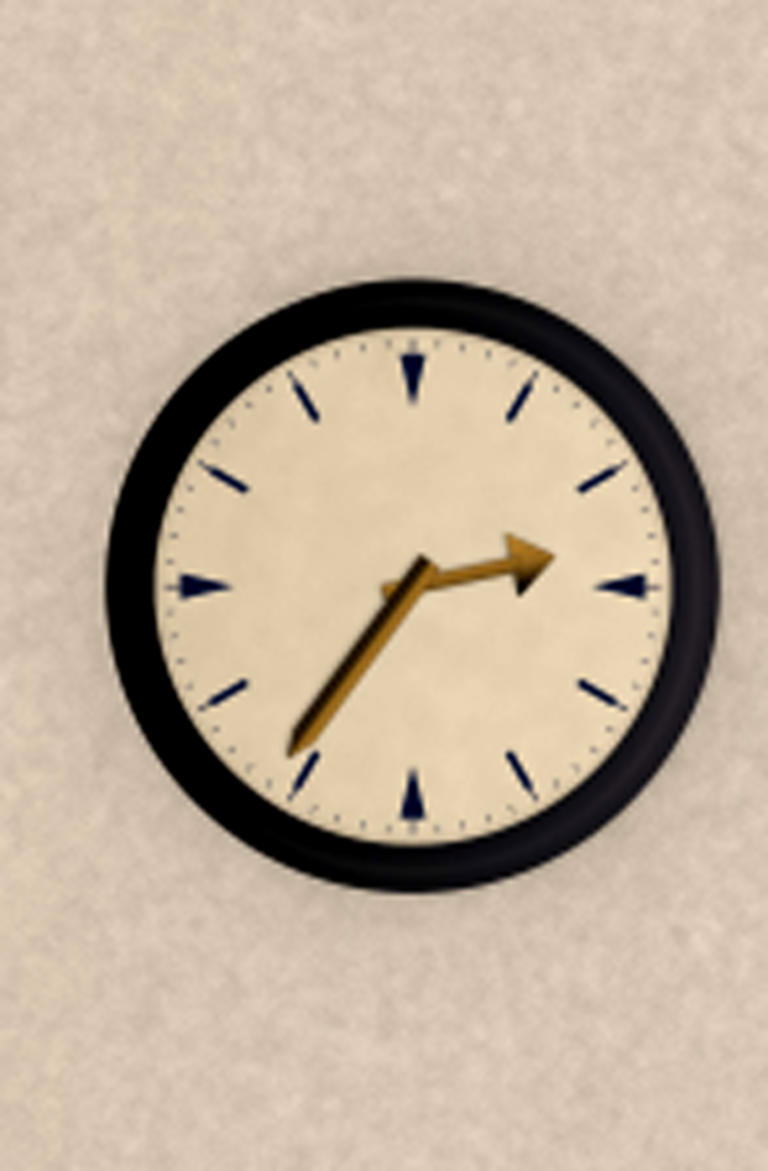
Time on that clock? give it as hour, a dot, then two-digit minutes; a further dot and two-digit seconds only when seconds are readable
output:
2.36
